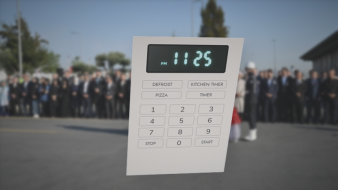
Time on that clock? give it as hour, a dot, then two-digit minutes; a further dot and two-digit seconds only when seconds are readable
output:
11.25
